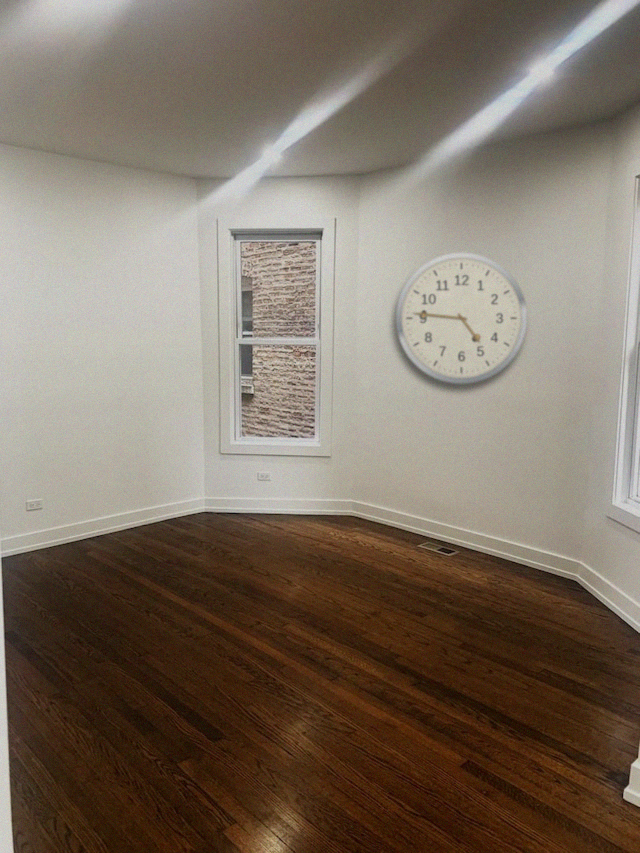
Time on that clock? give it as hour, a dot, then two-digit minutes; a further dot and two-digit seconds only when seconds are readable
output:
4.46
